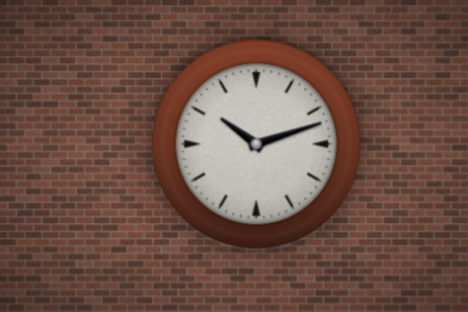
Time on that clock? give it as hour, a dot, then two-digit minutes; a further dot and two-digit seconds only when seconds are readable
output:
10.12
